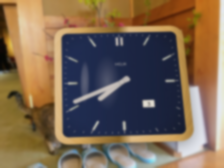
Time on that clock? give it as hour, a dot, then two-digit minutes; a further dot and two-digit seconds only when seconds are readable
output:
7.41
